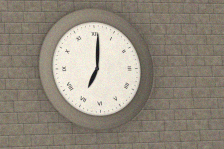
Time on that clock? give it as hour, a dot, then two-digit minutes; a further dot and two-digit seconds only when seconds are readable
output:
7.01
